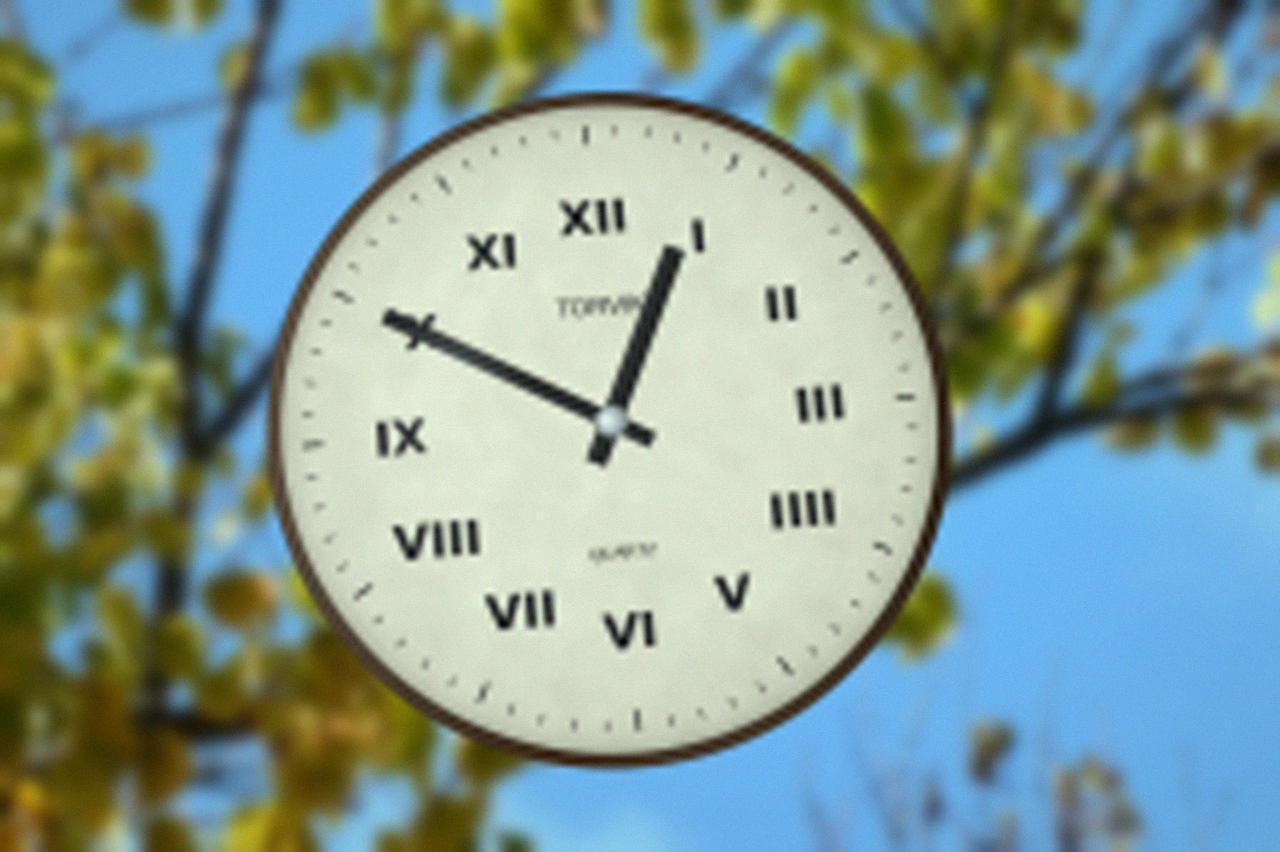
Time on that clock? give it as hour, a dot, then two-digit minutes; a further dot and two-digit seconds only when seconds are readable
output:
12.50
